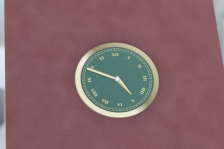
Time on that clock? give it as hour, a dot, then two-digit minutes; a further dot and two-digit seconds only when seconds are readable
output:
4.49
